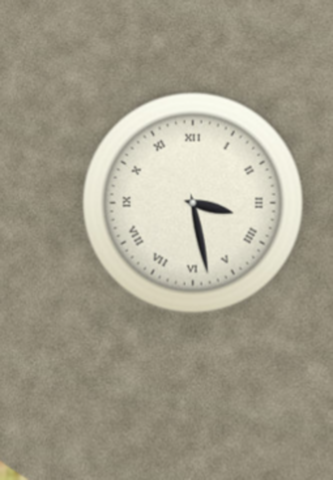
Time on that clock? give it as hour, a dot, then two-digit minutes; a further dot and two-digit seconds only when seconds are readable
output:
3.28
